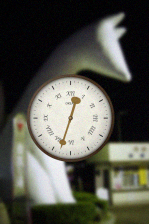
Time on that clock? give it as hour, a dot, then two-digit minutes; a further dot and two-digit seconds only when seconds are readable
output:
12.33
